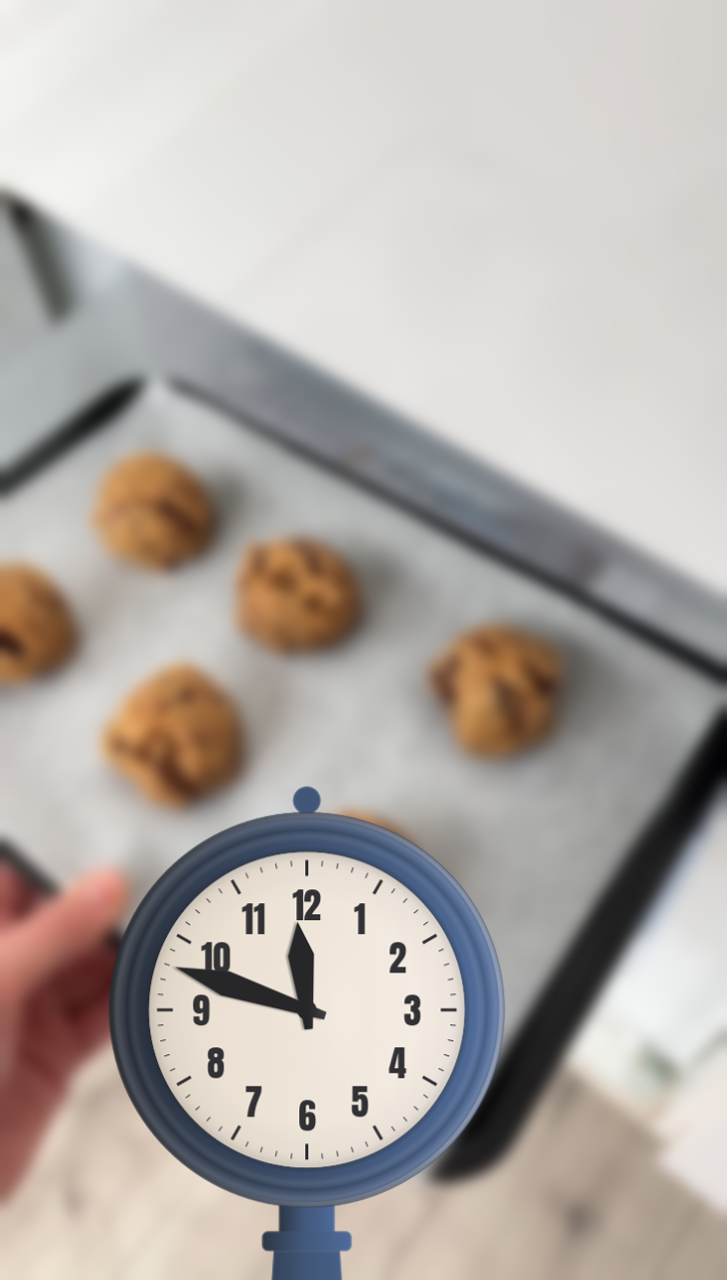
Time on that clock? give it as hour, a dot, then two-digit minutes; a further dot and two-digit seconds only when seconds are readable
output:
11.48
